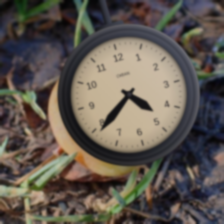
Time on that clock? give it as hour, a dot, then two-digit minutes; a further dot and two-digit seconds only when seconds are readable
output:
4.39
